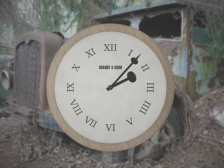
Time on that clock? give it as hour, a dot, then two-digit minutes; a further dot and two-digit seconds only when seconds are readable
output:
2.07
